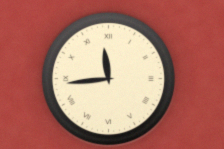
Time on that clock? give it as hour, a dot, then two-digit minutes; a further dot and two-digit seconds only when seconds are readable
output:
11.44
